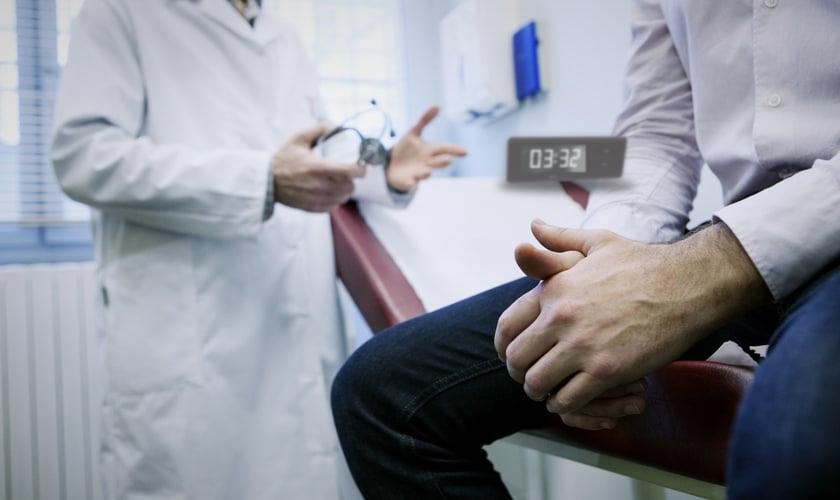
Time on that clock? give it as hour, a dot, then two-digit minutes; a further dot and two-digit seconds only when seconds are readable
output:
3.32
